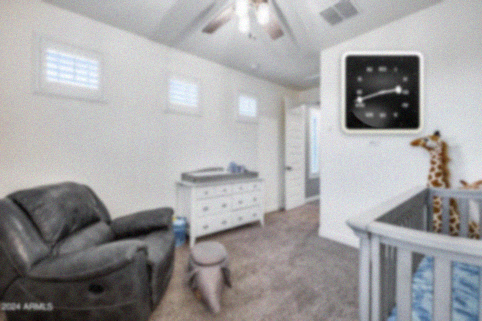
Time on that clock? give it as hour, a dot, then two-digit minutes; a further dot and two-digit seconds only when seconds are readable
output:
2.42
